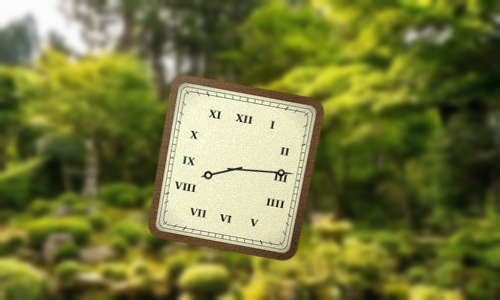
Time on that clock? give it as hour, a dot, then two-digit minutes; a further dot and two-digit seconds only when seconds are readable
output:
8.14
